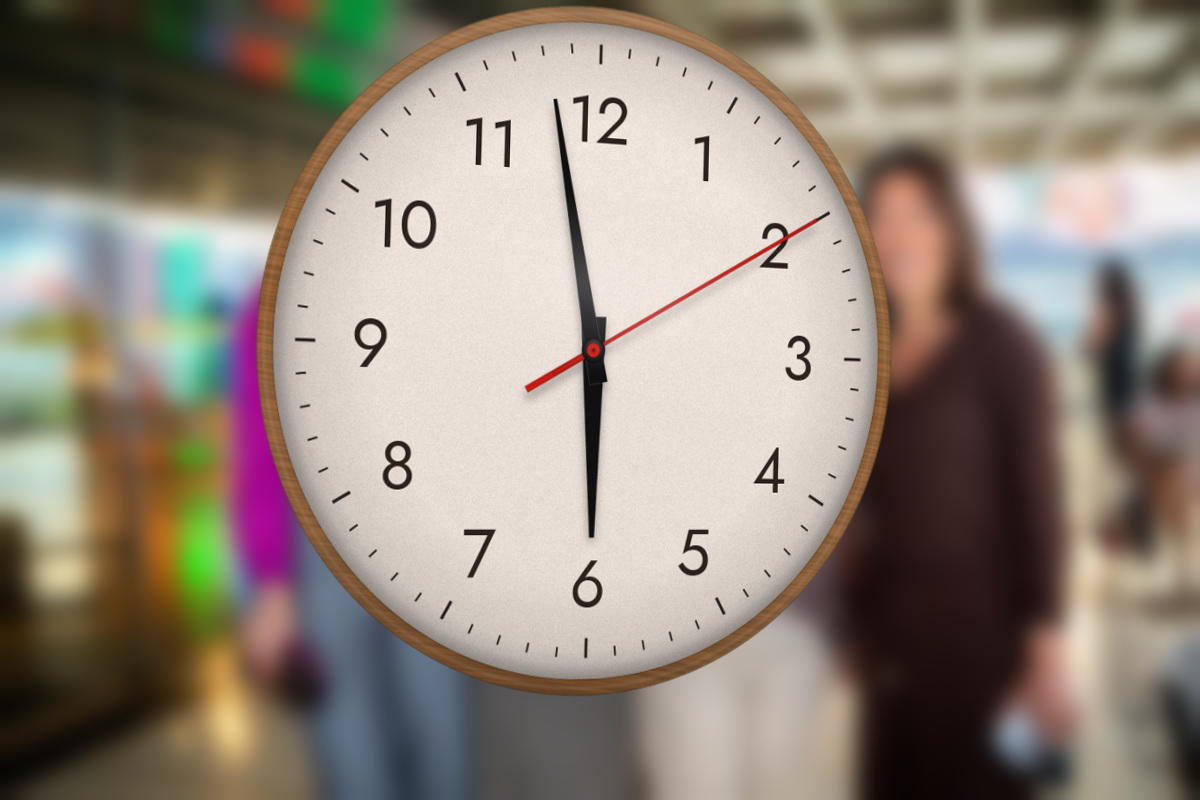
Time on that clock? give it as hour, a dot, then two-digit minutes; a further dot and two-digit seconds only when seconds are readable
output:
5.58.10
